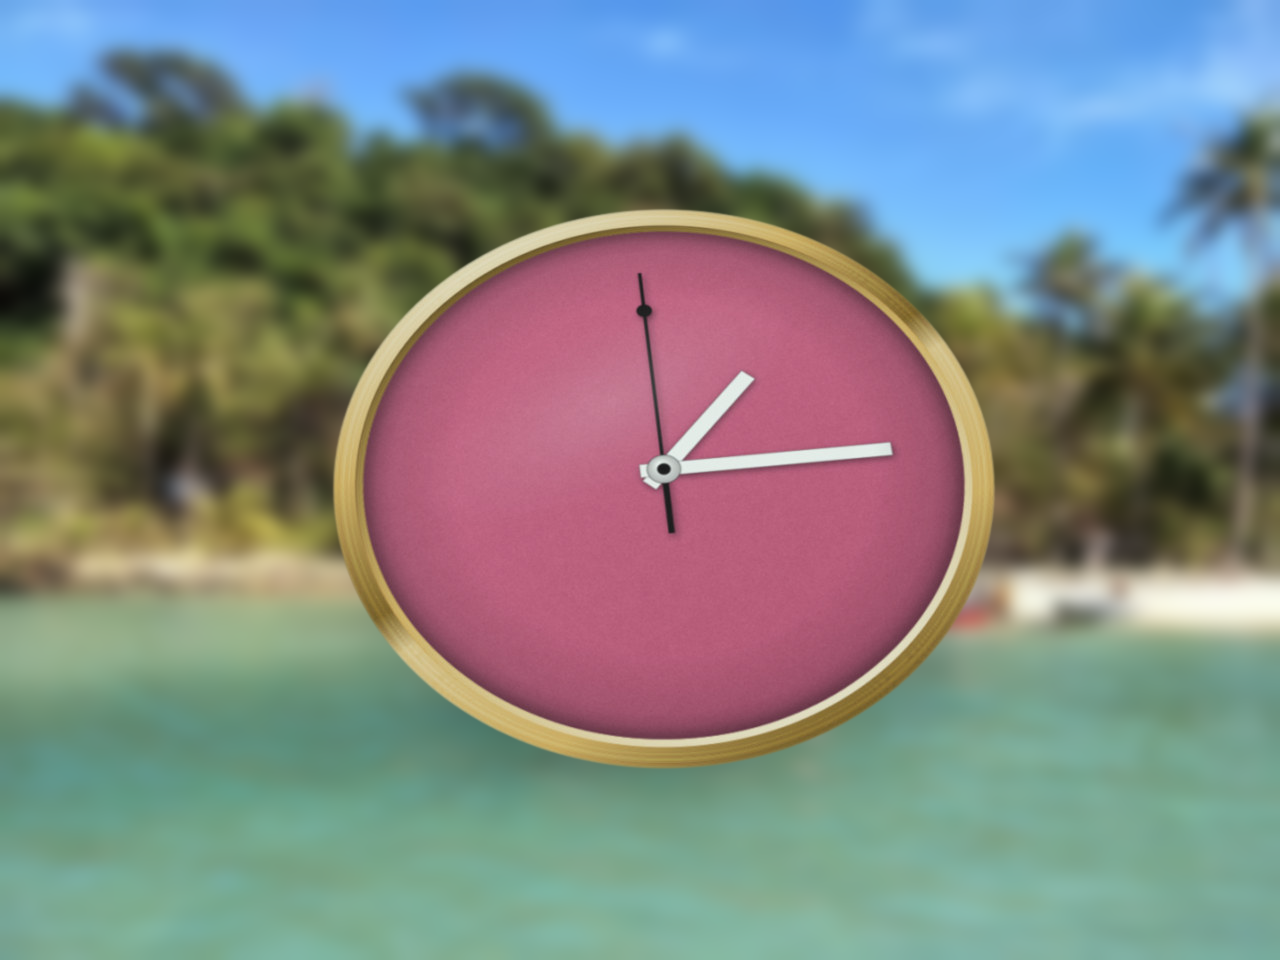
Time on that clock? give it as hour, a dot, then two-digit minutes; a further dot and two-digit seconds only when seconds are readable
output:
1.13.59
